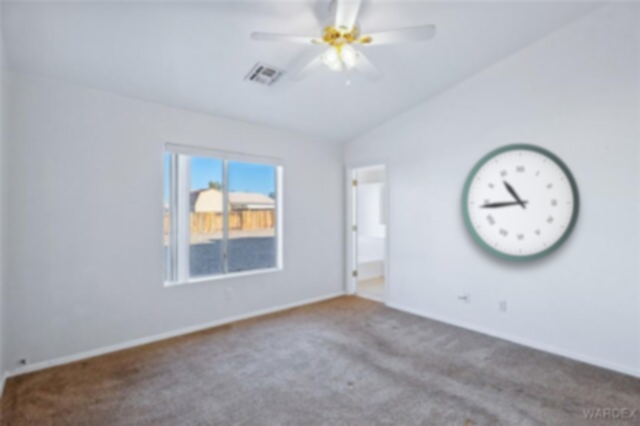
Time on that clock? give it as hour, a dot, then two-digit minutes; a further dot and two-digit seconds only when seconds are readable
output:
10.44
